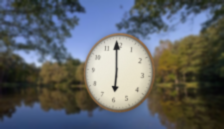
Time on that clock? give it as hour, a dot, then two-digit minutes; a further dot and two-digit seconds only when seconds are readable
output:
5.59
